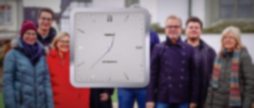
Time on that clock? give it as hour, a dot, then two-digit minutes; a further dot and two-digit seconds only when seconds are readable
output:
12.37
